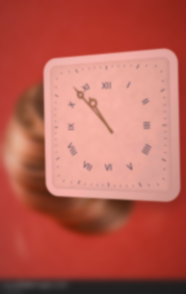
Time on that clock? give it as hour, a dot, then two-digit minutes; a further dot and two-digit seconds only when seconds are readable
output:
10.53
